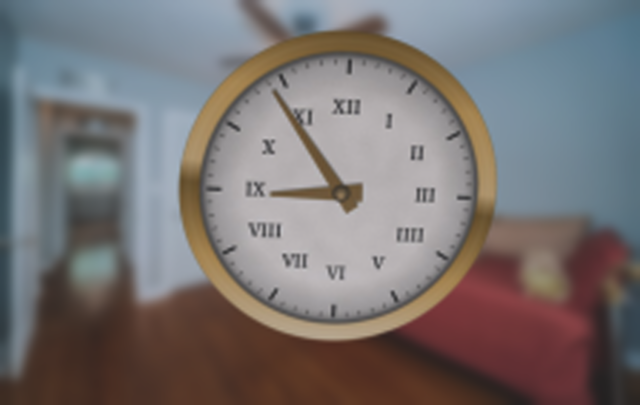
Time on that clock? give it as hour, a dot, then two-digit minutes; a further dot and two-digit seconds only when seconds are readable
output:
8.54
